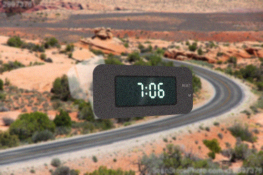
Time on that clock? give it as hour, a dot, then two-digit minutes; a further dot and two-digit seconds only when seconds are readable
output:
7.06
